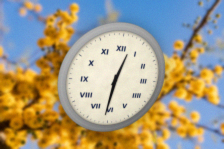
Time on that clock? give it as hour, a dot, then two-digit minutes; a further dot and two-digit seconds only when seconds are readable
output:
12.31
